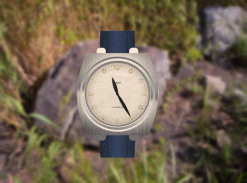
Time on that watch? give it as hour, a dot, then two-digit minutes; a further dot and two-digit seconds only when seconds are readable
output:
11.25
